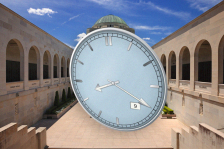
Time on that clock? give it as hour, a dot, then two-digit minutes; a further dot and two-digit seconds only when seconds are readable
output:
8.20
